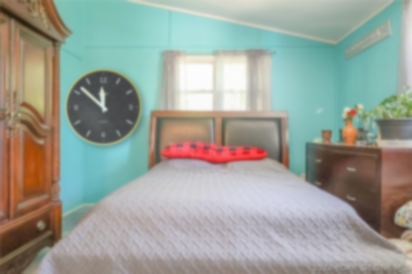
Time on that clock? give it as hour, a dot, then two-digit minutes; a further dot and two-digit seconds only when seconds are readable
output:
11.52
